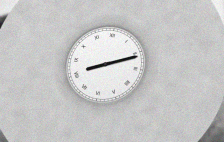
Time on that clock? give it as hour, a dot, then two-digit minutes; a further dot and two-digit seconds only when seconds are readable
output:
8.11
